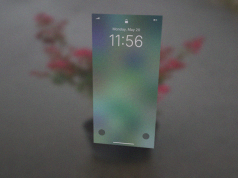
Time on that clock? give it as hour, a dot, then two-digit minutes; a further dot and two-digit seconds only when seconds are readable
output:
11.56
